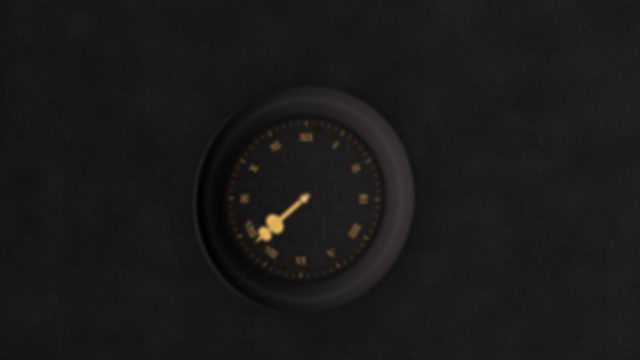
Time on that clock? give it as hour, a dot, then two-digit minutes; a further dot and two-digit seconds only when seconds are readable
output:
7.38
